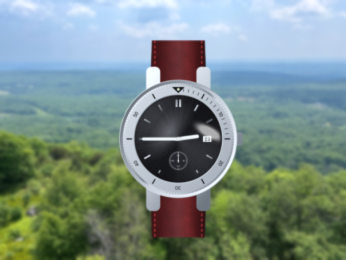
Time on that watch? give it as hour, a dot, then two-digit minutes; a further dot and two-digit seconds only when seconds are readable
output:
2.45
